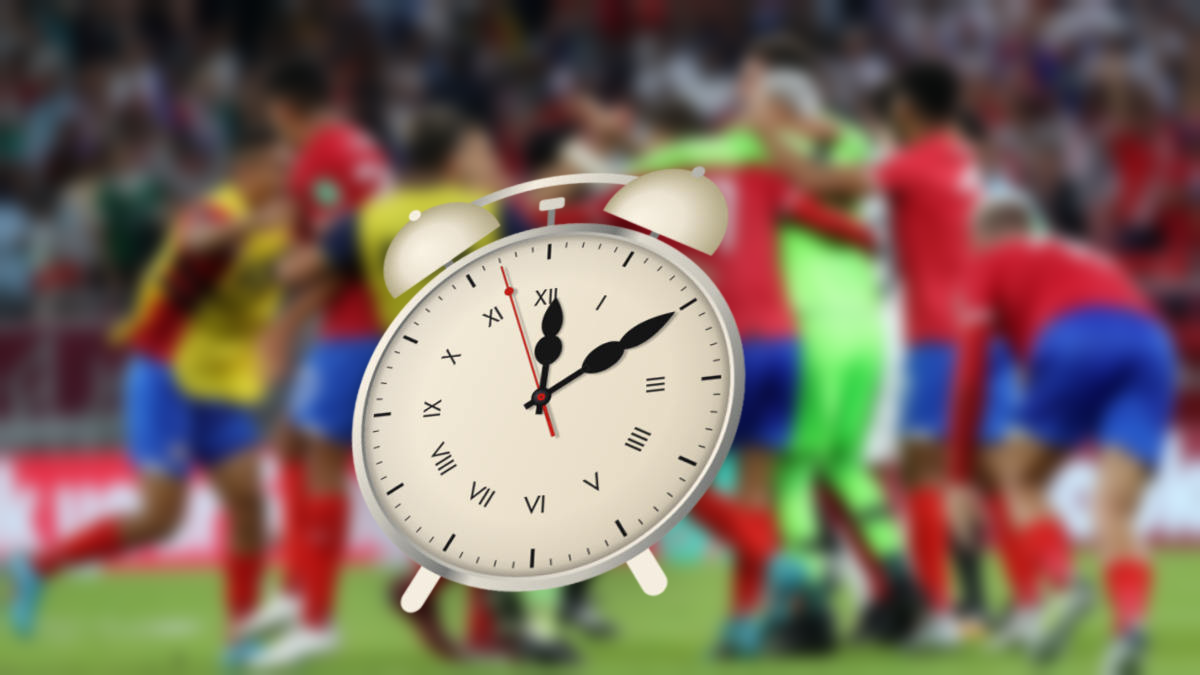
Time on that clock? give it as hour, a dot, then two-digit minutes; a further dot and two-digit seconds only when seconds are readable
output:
12.09.57
